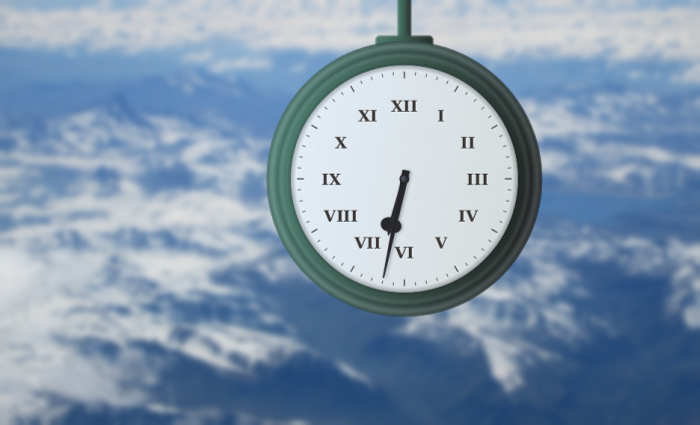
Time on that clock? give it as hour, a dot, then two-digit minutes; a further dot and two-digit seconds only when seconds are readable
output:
6.32
